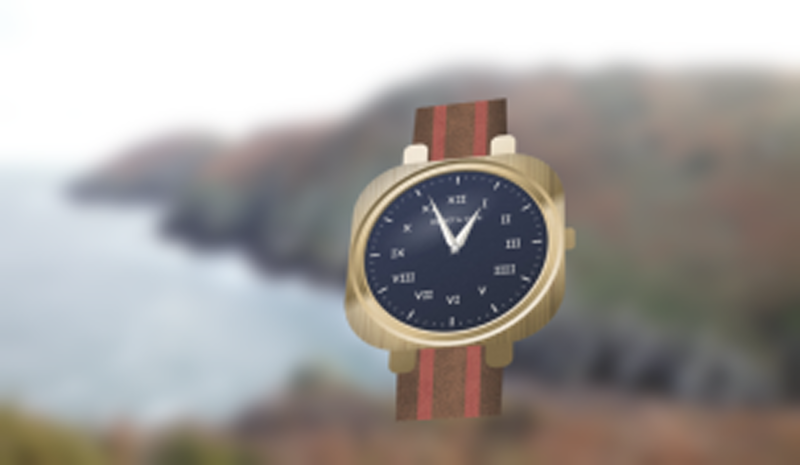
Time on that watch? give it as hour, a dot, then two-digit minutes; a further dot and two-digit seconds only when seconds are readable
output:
12.56
